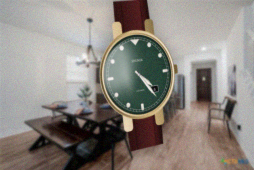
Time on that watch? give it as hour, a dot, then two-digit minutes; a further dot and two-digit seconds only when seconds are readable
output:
4.24
